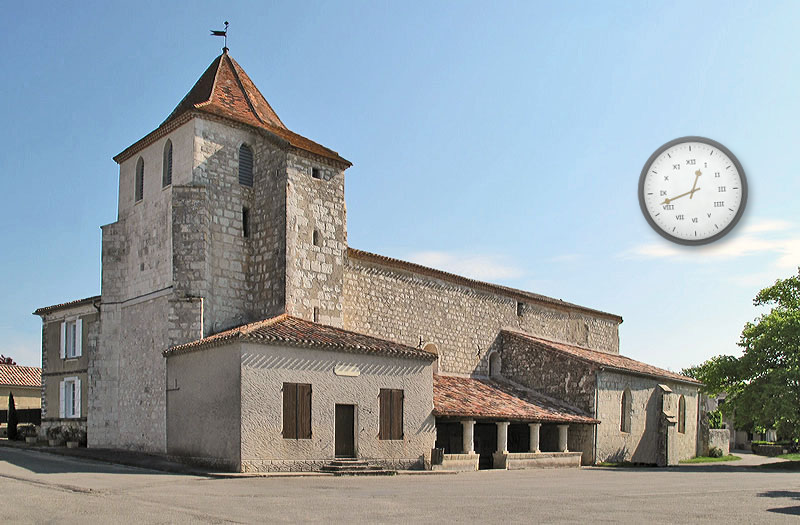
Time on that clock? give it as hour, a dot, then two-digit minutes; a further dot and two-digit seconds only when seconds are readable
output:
12.42
